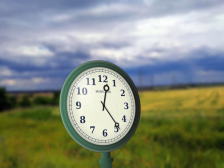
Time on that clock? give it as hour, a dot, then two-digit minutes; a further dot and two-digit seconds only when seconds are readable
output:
12.24
